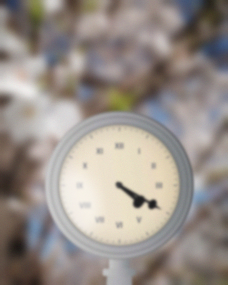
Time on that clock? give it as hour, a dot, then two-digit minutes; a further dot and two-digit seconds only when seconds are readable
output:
4.20
